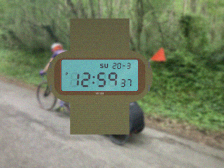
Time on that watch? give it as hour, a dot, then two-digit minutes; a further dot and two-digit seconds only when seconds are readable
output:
12.59.37
